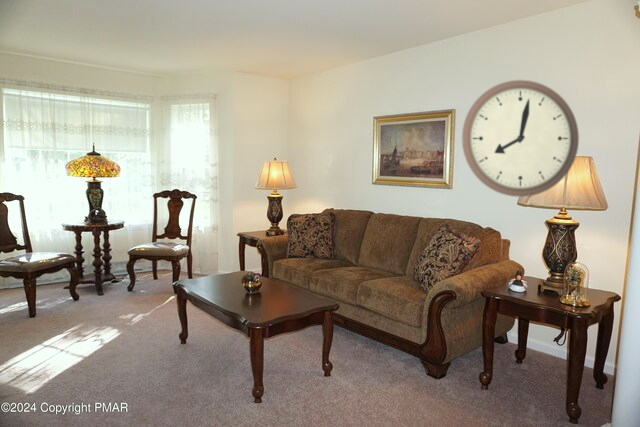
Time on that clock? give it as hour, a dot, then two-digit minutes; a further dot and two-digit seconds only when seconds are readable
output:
8.02
